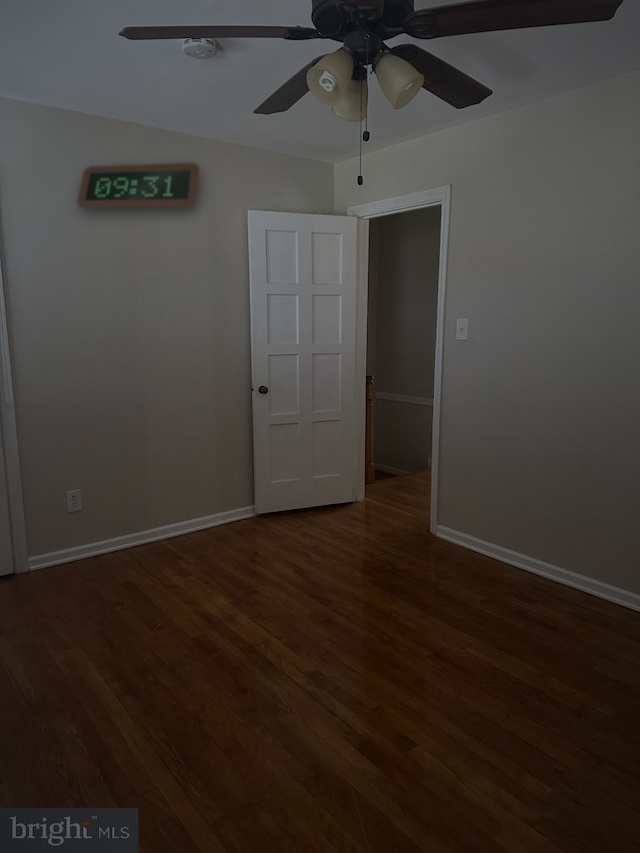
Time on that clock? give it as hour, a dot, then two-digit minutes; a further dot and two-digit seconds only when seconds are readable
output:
9.31
